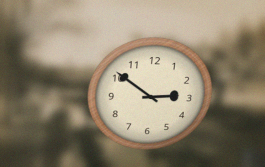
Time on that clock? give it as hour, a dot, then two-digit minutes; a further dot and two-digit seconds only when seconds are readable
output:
2.51
